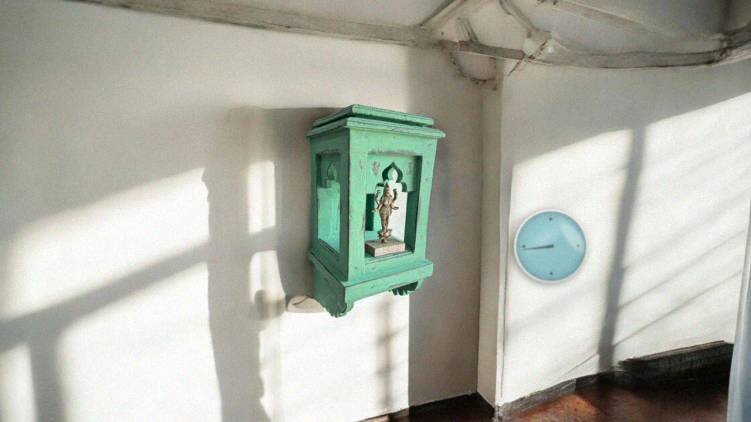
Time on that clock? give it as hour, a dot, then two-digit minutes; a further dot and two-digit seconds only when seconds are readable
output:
8.44
